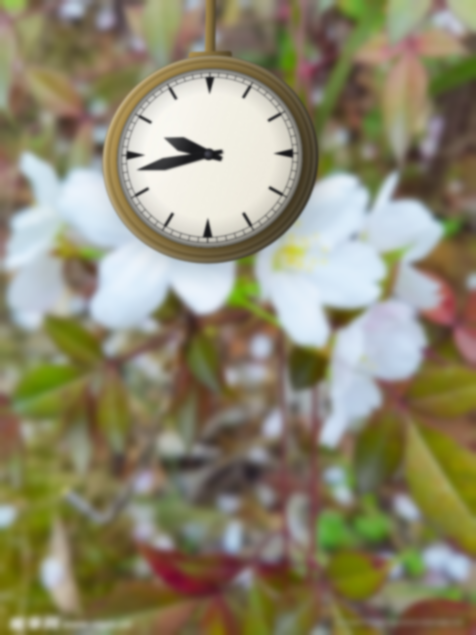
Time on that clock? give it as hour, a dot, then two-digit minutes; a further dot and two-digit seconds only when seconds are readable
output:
9.43
